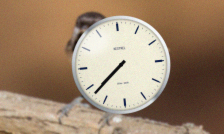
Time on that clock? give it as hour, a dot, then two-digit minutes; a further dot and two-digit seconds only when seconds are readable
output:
7.38
